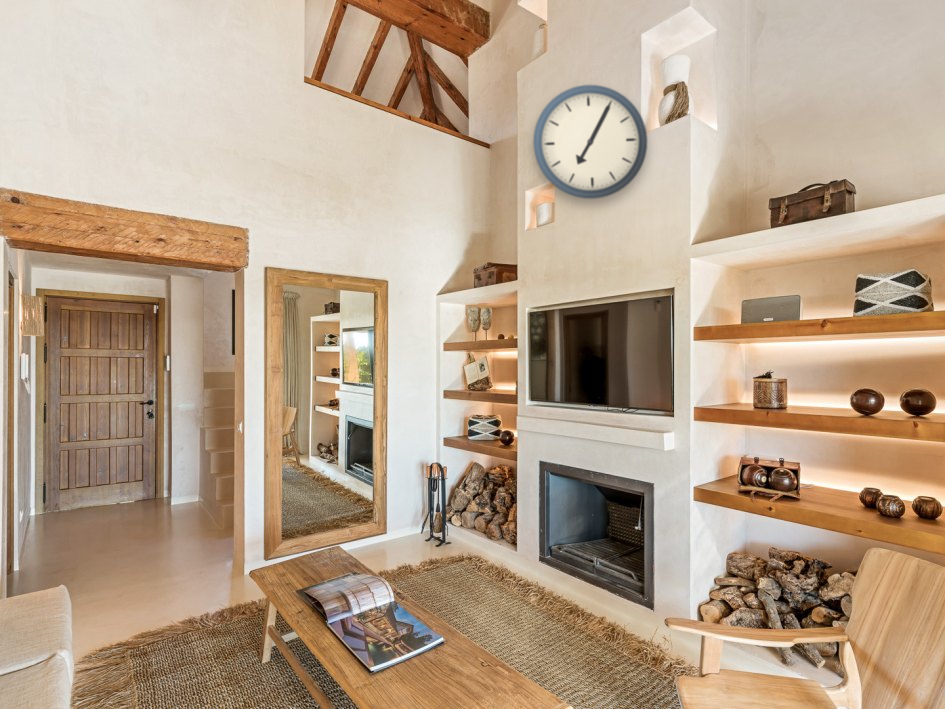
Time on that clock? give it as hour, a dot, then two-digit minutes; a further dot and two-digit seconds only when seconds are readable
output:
7.05
